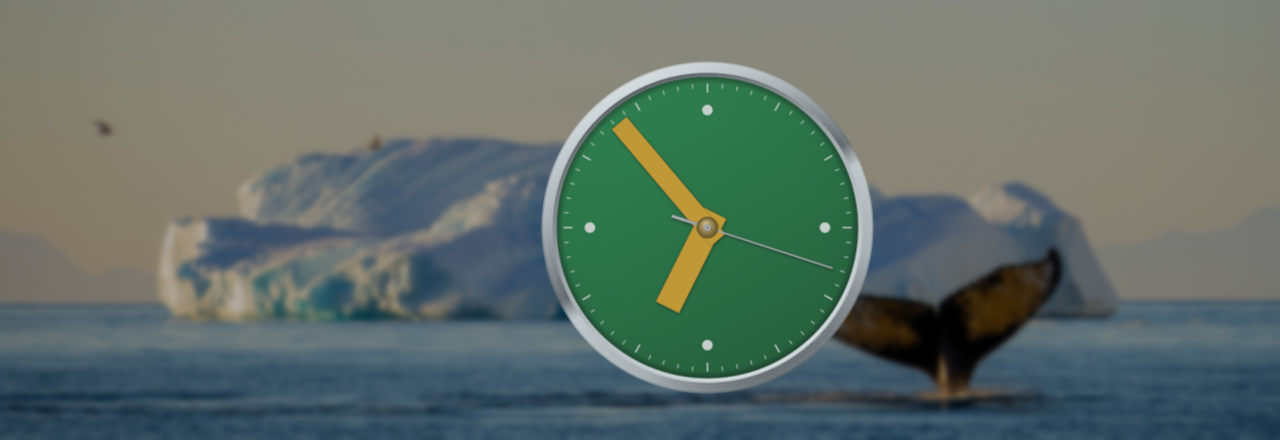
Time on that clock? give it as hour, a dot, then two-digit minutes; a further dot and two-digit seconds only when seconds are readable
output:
6.53.18
